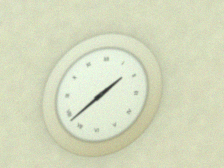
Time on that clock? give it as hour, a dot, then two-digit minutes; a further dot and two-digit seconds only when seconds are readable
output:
1.38
